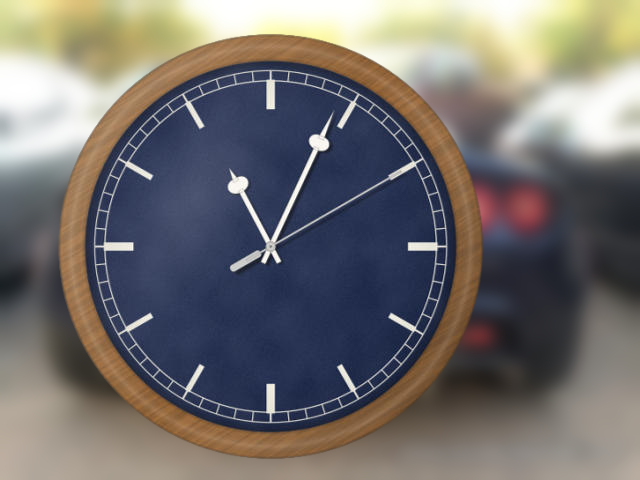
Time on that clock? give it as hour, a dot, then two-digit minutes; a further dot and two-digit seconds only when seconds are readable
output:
11.04.10
